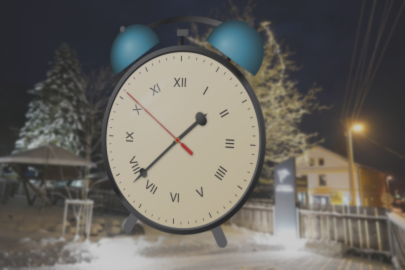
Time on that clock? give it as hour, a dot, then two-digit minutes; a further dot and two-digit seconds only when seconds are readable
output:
1.37.51
